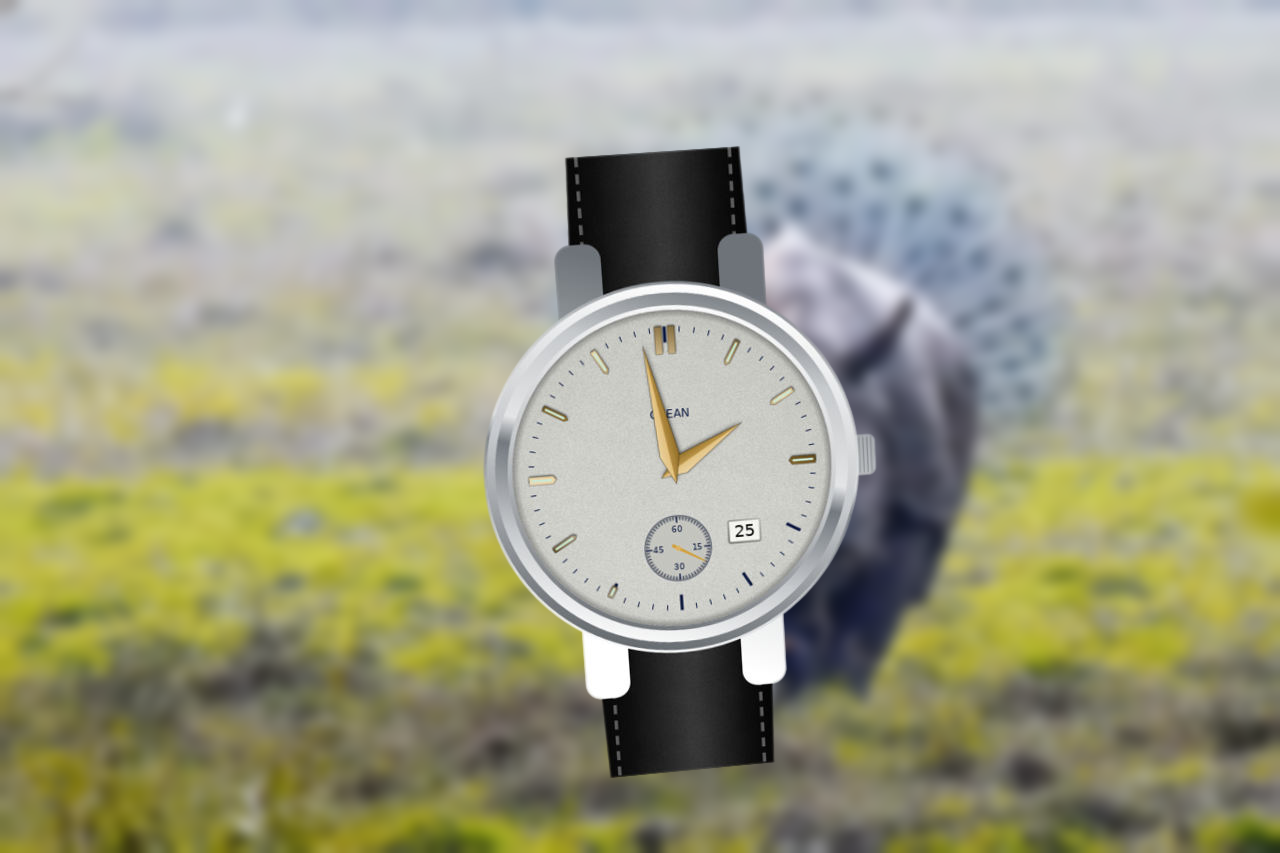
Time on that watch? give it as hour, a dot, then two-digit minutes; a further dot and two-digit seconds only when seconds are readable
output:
1.58.20
